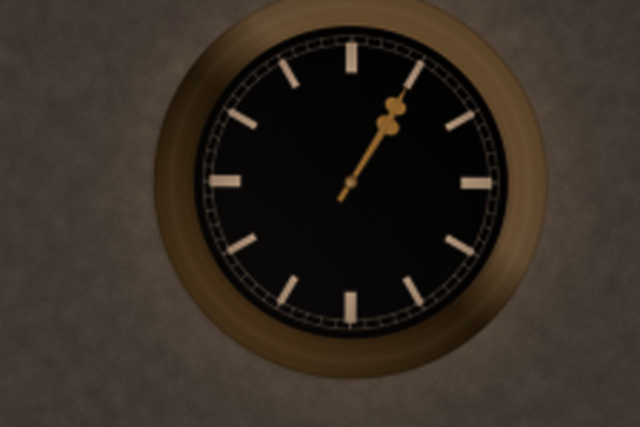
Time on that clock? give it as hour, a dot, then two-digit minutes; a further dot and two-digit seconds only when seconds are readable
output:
1.05
